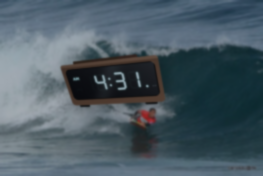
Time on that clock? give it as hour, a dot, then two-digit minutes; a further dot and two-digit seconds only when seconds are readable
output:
4.31
